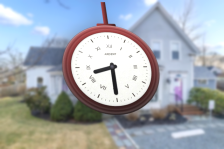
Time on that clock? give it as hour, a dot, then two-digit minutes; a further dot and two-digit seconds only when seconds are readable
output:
8.30
